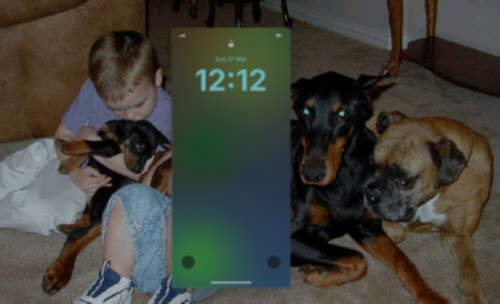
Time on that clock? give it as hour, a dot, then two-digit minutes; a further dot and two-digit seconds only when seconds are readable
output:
12.12
